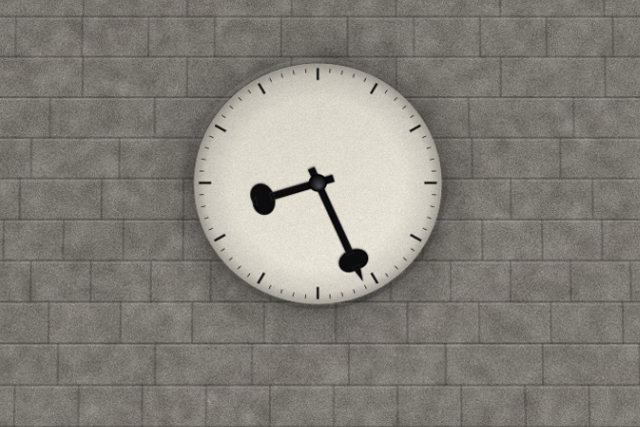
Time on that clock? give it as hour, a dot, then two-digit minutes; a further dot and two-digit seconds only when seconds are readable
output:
8.26
